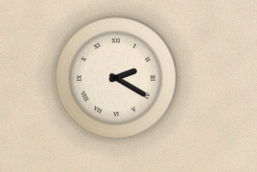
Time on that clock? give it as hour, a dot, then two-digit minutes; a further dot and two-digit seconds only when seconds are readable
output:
2.20
